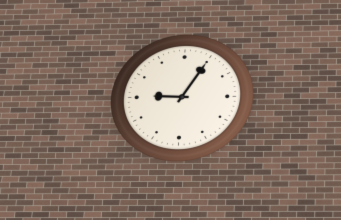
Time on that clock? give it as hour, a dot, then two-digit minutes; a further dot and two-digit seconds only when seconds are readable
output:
9.05
